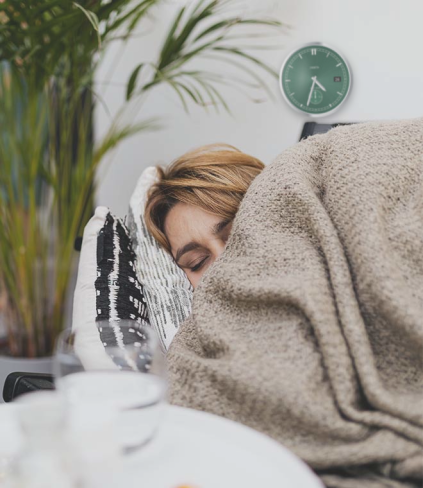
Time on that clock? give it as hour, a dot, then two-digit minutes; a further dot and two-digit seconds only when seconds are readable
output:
4.33
